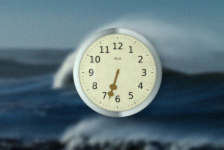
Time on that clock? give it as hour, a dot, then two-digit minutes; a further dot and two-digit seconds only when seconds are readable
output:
6.33
